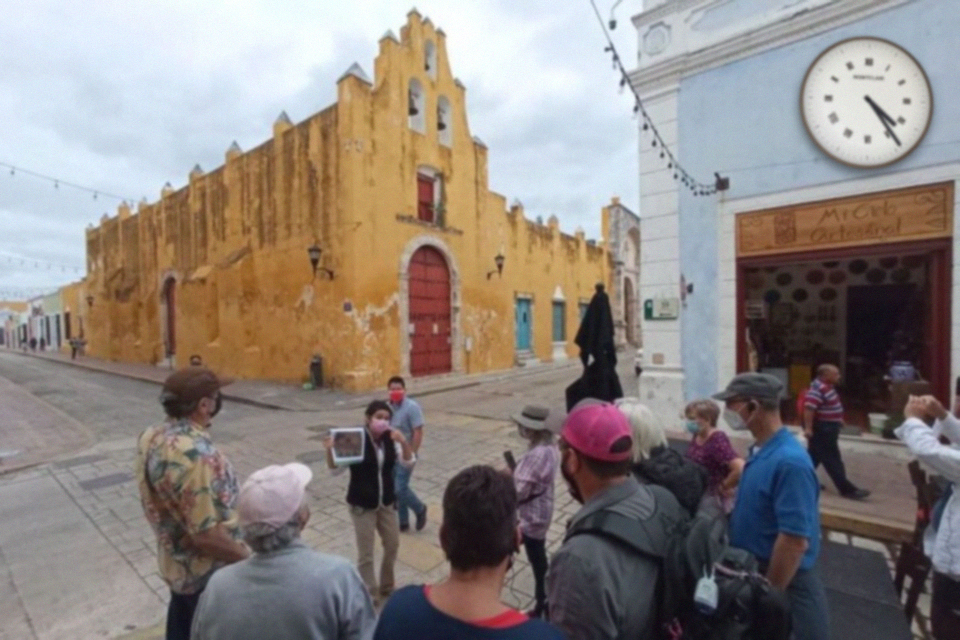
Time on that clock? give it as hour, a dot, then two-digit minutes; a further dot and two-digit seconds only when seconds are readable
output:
4.24
